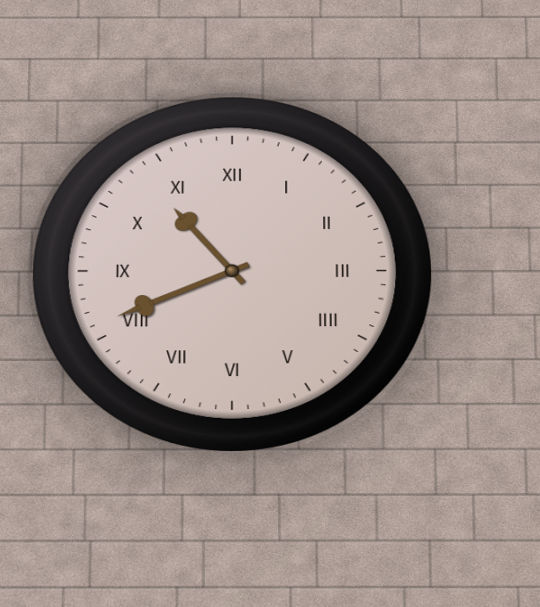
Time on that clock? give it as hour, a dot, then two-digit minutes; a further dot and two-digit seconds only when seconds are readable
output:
10.41
